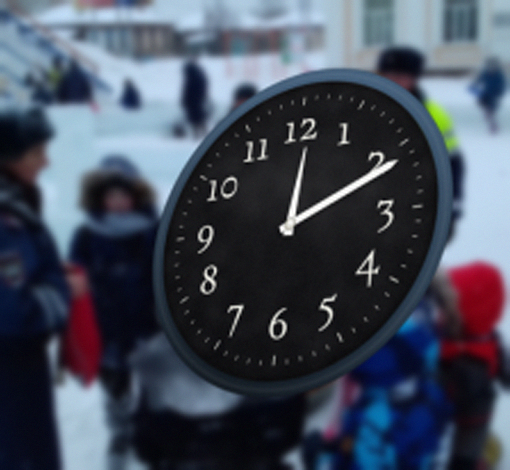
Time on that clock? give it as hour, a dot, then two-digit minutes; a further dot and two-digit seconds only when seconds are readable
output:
12.11
